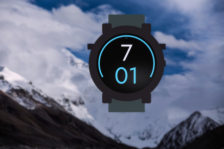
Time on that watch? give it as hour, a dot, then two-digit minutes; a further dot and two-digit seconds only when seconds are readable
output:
7.01
